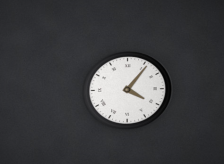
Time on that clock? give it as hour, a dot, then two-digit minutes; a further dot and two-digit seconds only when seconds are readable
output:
4.06
